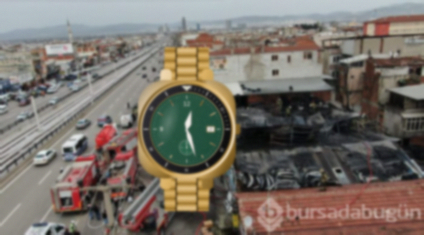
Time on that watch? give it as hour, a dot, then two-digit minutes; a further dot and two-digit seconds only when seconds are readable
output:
12.27
